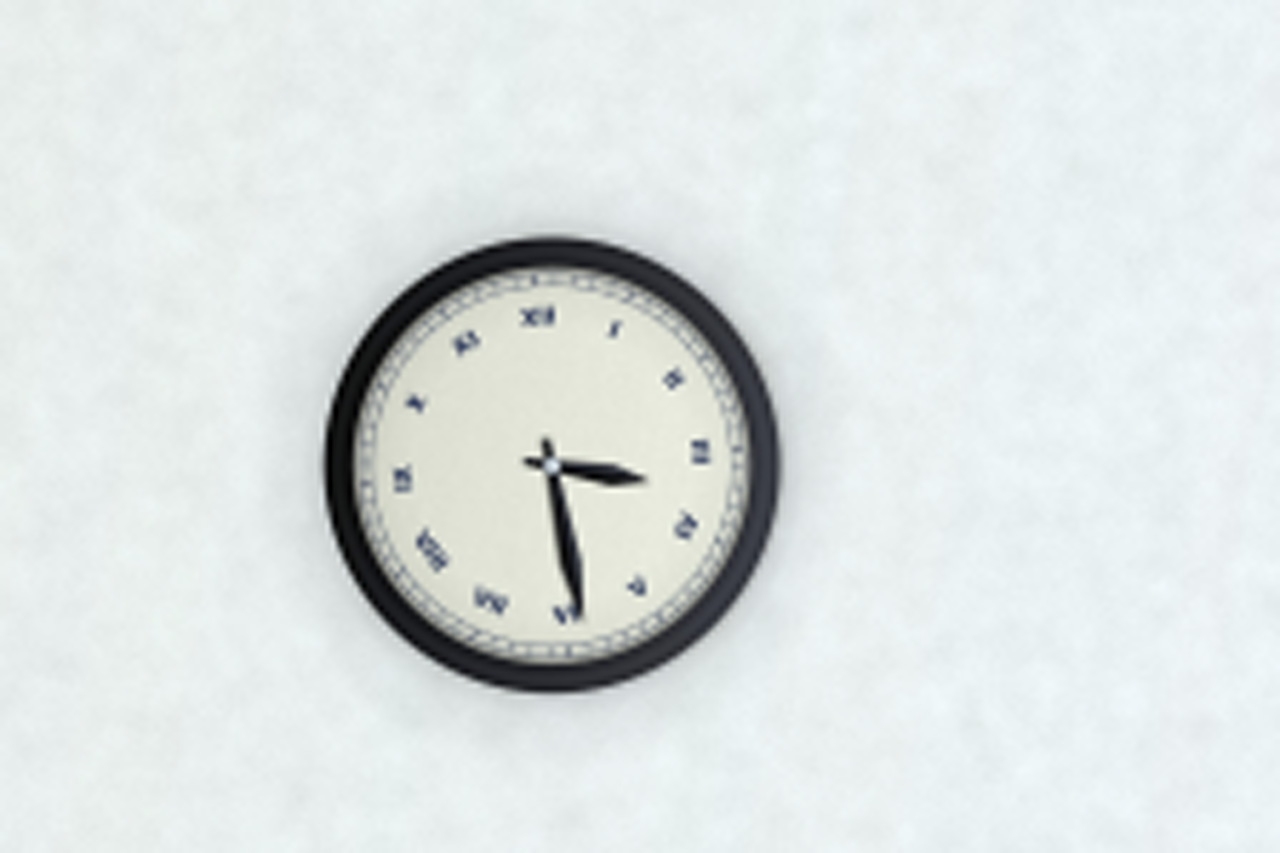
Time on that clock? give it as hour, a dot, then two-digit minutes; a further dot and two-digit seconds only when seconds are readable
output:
3.29
